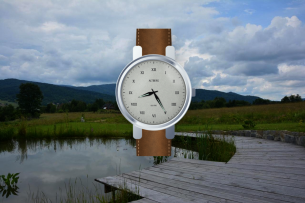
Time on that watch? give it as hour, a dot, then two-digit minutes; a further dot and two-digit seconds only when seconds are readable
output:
8.25
